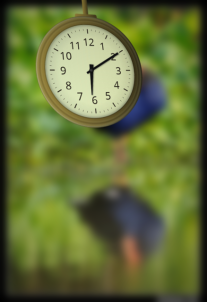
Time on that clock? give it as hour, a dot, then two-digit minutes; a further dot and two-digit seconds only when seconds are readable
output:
6.10
